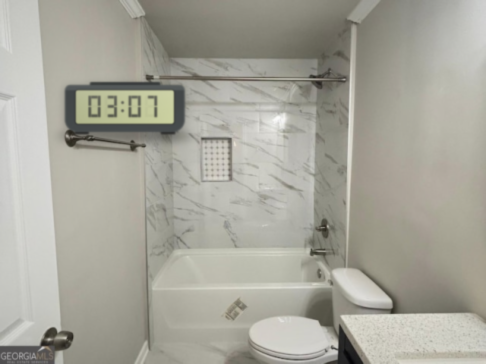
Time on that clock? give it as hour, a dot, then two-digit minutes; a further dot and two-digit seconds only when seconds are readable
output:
3.07
